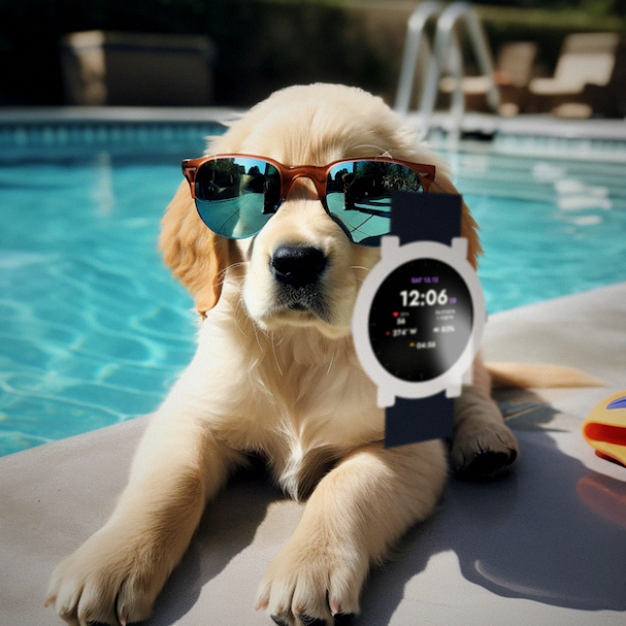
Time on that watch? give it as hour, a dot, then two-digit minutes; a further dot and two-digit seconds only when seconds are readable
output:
12.06
